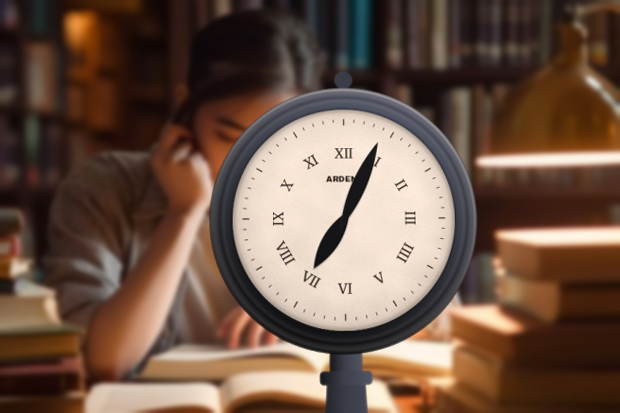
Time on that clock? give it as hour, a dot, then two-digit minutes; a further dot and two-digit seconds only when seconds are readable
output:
7.04
